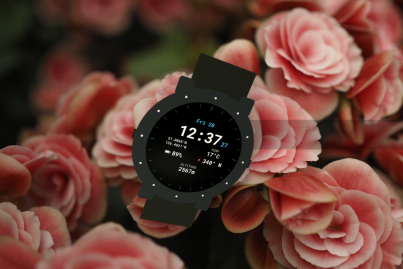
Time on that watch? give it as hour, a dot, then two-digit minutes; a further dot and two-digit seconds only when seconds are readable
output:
12.37
